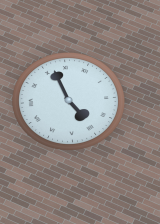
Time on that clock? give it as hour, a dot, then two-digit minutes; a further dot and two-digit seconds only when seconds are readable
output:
3.52
